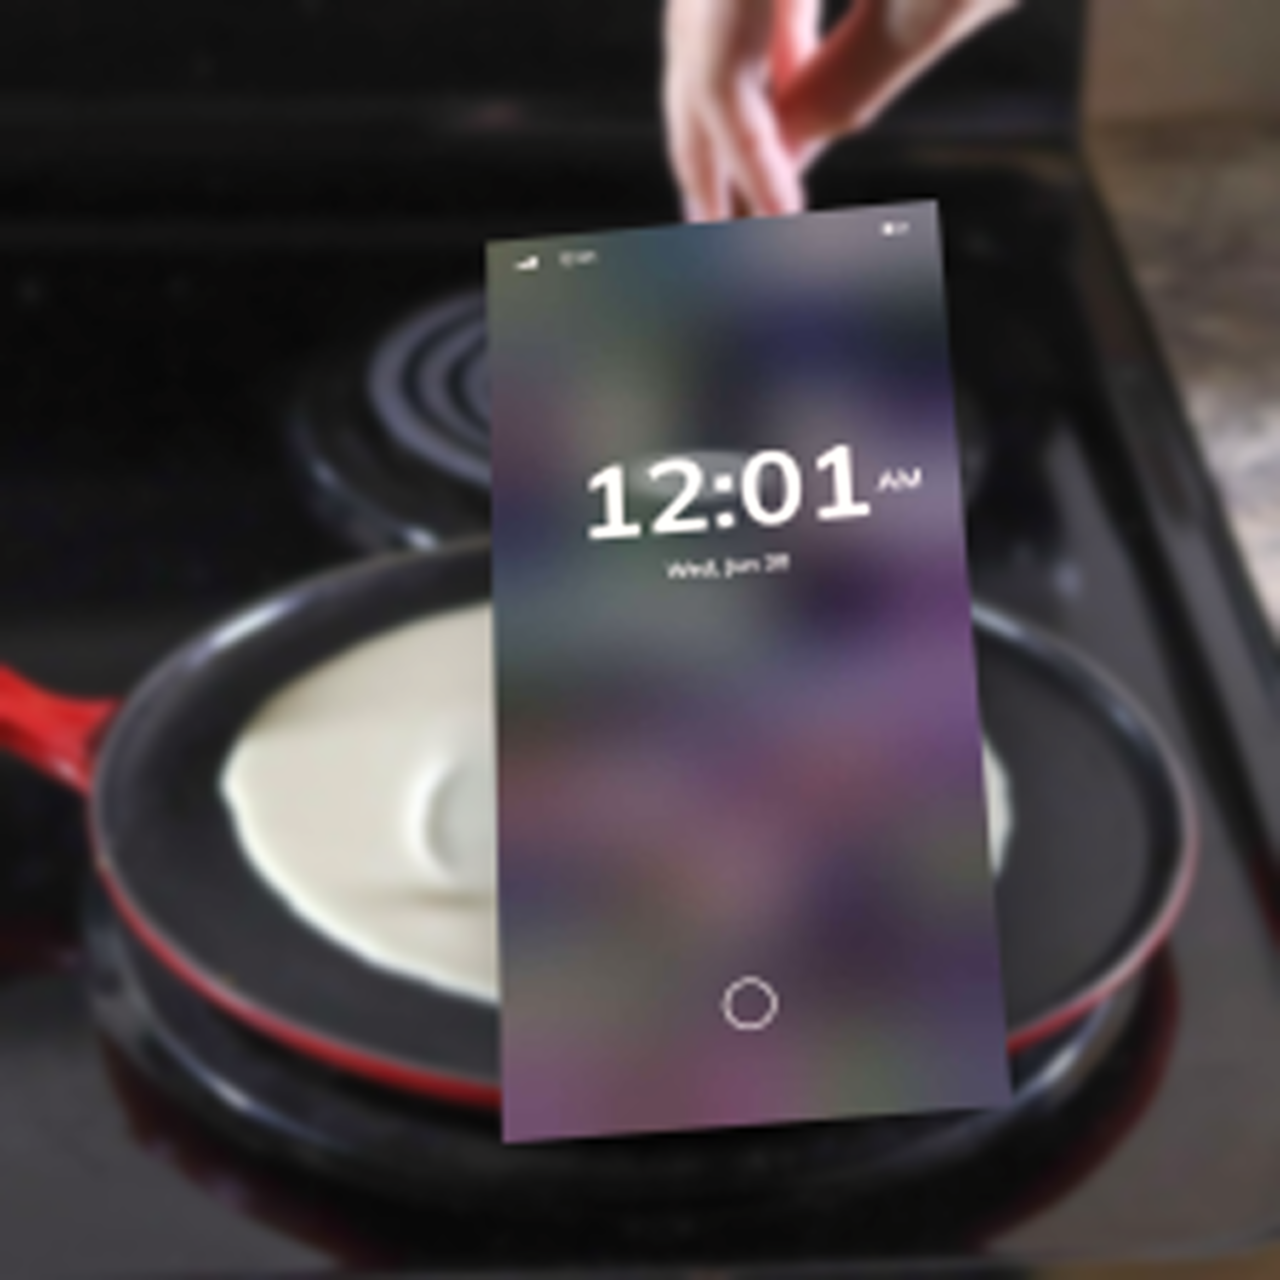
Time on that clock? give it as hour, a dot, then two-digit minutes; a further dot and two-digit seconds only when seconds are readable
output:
12.01
